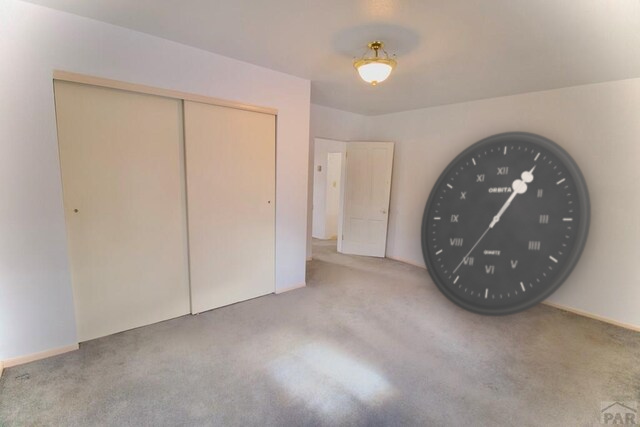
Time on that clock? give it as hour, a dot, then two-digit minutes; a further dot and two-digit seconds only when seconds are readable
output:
1.05.36
